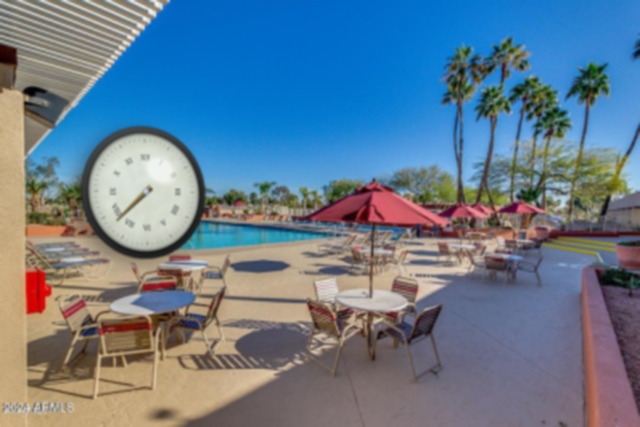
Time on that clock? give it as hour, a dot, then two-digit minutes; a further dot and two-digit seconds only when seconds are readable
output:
7.38
